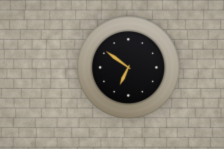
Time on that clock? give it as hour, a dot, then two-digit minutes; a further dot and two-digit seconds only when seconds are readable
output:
6.51
